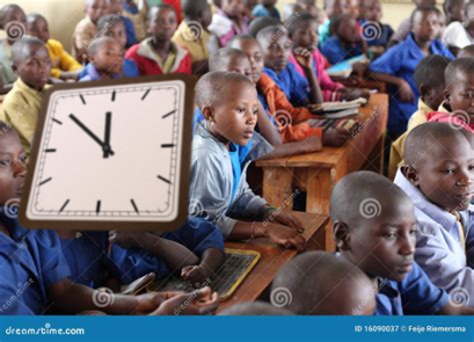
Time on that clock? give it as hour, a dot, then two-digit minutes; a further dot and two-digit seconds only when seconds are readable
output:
11.52
